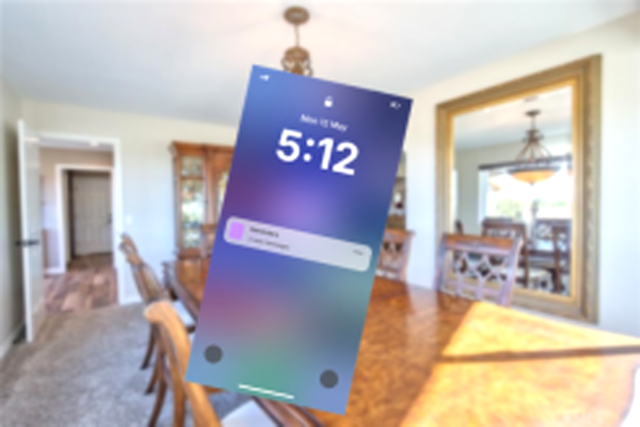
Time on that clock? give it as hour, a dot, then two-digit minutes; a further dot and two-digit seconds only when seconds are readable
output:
5.12
